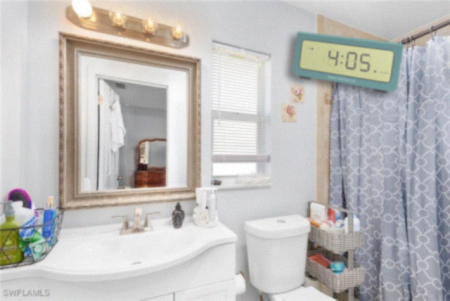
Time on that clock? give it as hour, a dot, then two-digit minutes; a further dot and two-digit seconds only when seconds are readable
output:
4.05
